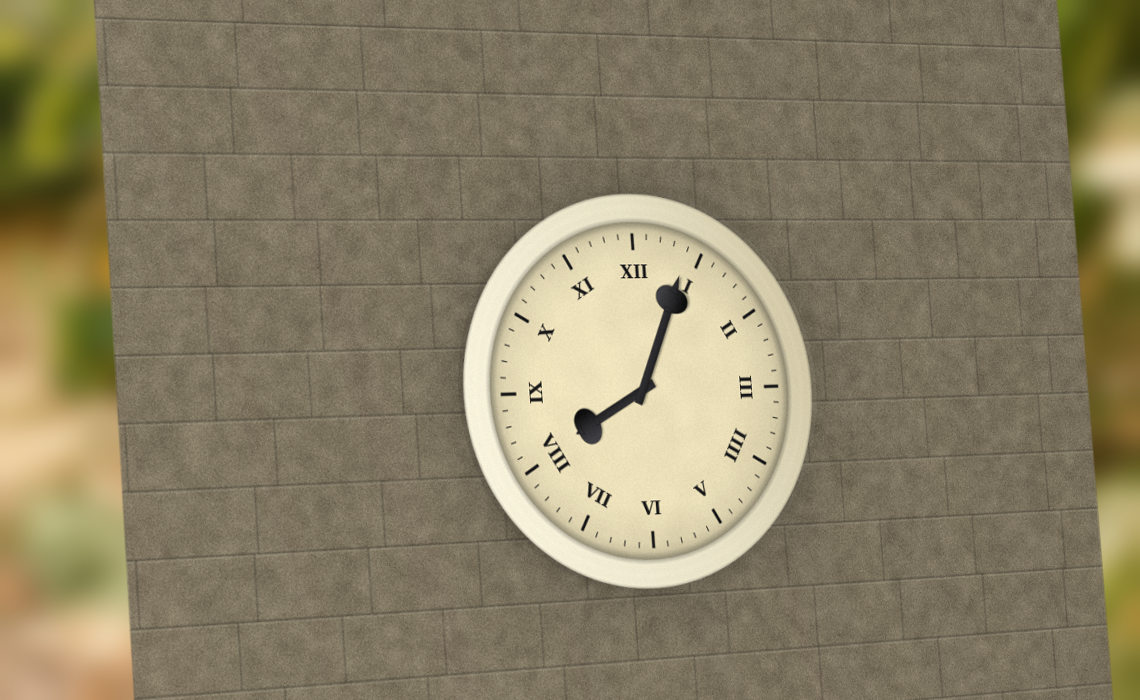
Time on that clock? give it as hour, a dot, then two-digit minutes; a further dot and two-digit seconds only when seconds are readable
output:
8.04
